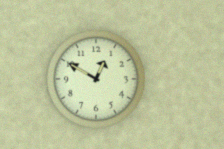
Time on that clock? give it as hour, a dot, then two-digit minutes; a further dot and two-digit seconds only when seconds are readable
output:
12.50
